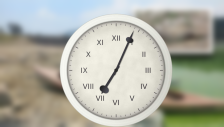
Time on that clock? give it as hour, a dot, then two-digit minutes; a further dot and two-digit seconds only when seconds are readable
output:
7.04
